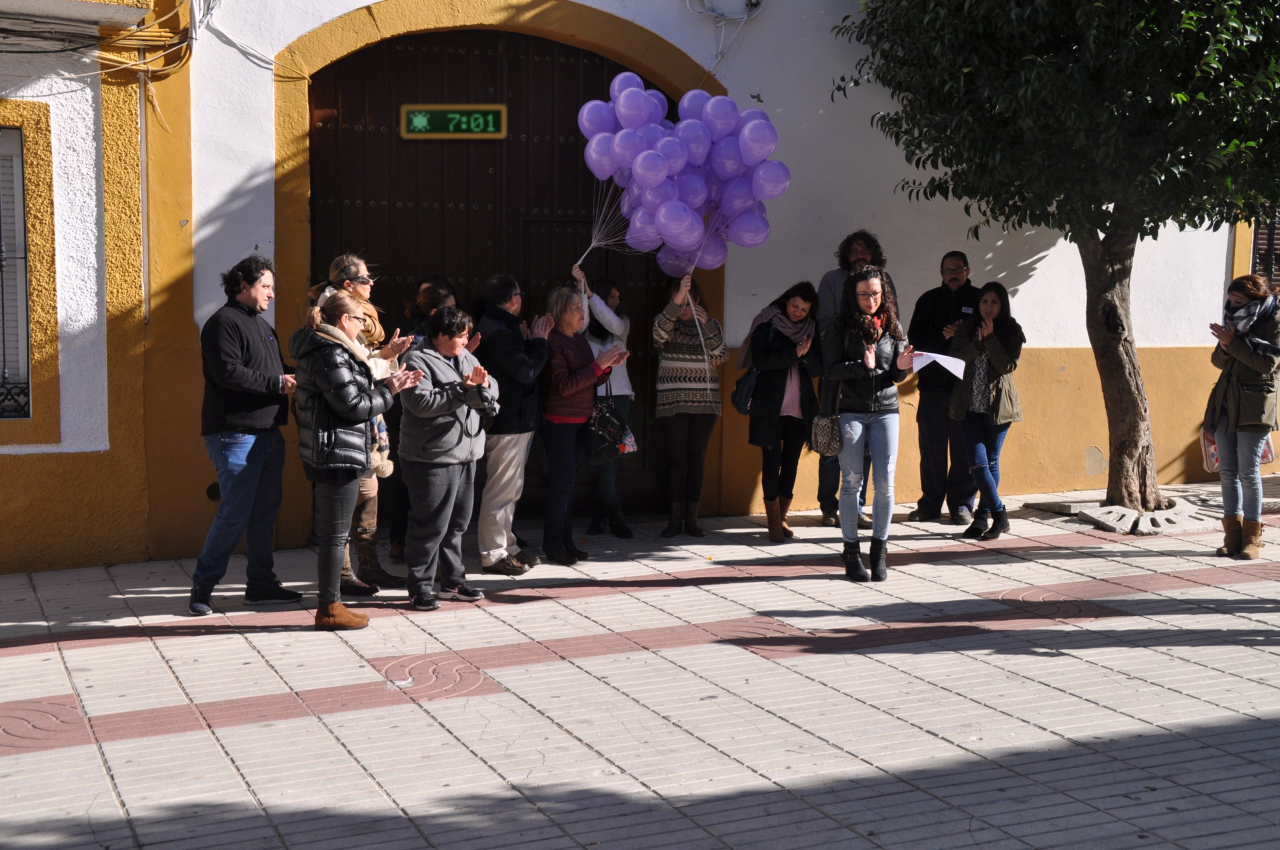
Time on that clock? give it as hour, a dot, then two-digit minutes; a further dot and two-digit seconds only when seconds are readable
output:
7.01
